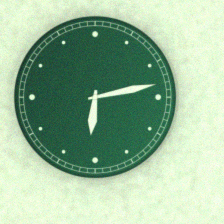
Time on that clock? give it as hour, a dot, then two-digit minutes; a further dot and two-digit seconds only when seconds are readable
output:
6.13
